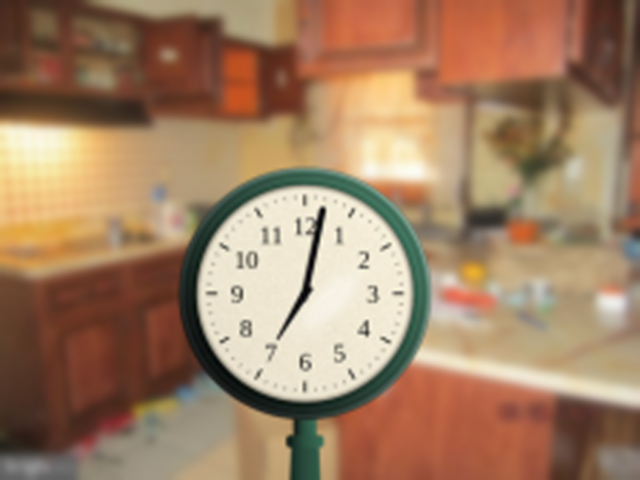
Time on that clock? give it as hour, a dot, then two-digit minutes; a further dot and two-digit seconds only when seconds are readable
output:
7.02
